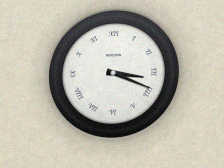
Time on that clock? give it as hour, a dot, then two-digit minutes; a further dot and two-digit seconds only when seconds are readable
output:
3.19
